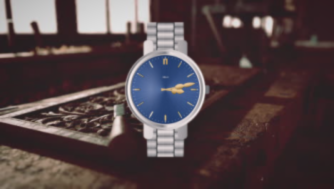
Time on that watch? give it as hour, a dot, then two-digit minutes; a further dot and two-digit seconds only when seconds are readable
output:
3.13
